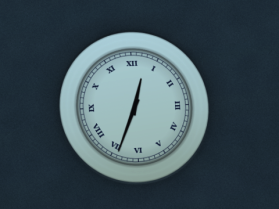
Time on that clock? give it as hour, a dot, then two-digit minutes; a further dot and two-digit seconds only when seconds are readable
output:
12.34
